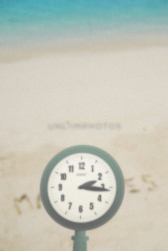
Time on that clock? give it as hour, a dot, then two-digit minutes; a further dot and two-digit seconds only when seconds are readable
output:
2.16
